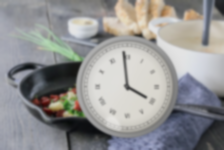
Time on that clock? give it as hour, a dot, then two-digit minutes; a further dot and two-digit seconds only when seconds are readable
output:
3.59
